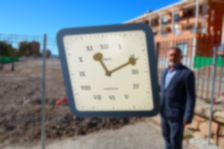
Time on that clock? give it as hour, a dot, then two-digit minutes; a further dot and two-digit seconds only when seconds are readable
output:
11.11
